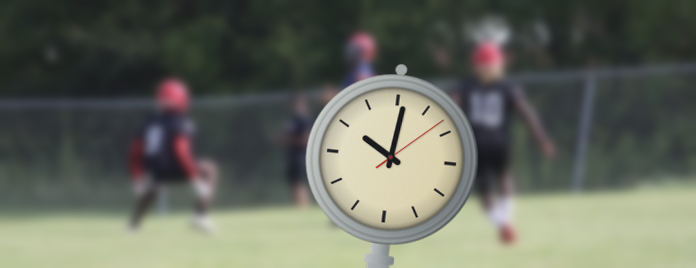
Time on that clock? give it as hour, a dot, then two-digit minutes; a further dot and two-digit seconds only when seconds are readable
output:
10.01.08
